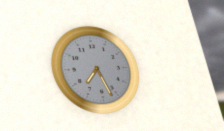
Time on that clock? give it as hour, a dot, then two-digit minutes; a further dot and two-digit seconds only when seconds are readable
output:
7.27
